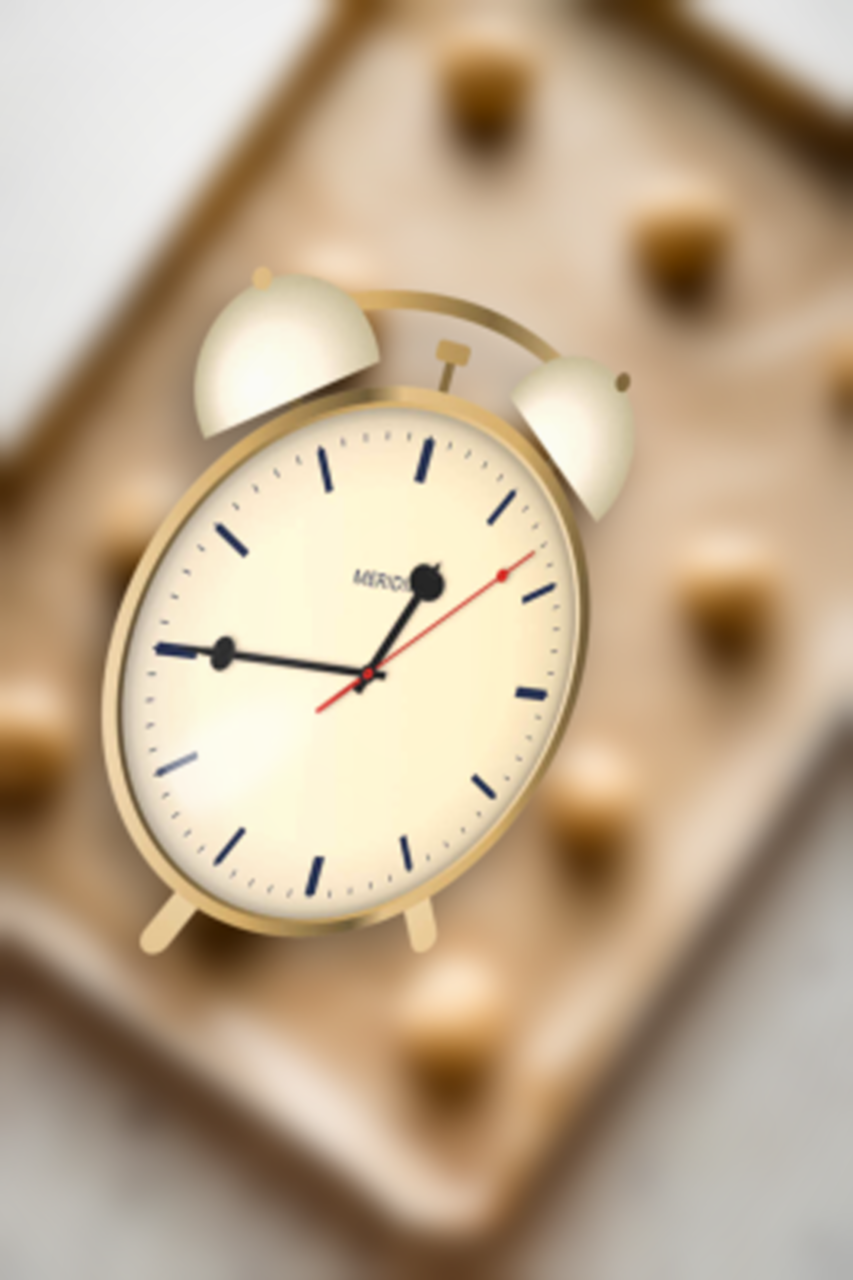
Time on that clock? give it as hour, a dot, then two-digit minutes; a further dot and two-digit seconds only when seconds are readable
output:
12.45.08
